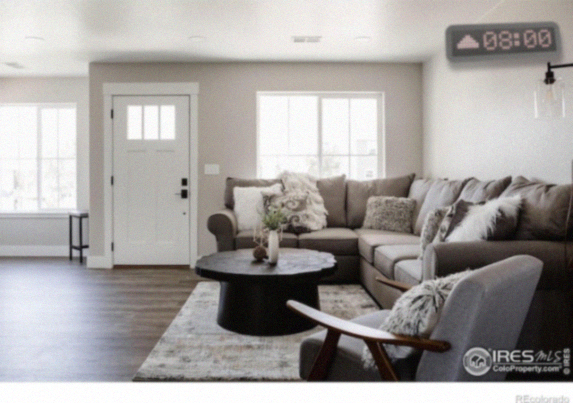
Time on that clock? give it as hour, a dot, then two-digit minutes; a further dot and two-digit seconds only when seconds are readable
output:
8.00
